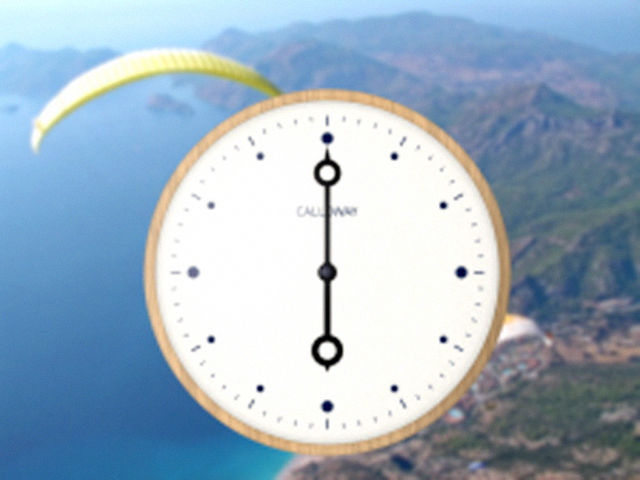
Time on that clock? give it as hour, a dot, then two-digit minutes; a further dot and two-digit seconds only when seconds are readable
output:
6.00
